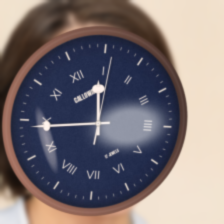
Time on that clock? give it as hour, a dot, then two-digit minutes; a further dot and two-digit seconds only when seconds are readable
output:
12.49.06
